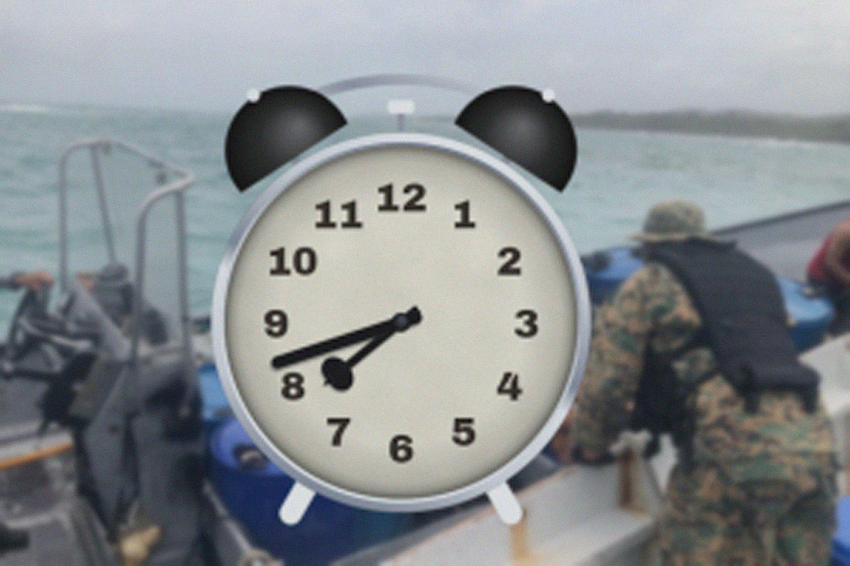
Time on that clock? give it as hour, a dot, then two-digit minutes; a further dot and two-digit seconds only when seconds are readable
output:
7.42
